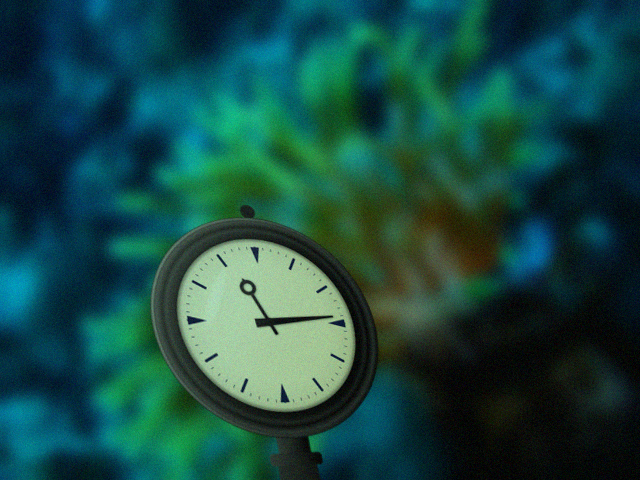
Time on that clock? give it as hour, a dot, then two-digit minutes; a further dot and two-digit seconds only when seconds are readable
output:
11.14
